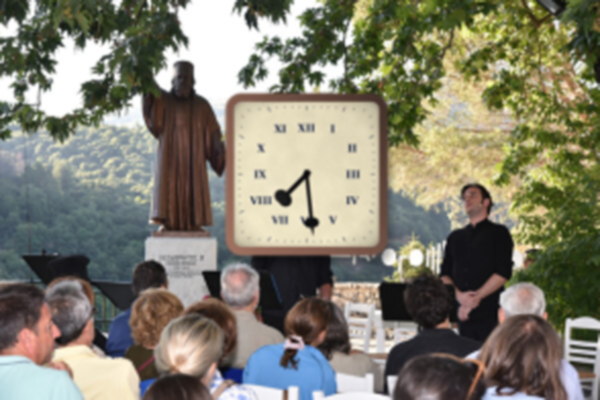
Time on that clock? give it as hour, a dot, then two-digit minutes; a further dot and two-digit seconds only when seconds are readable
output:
7.29
